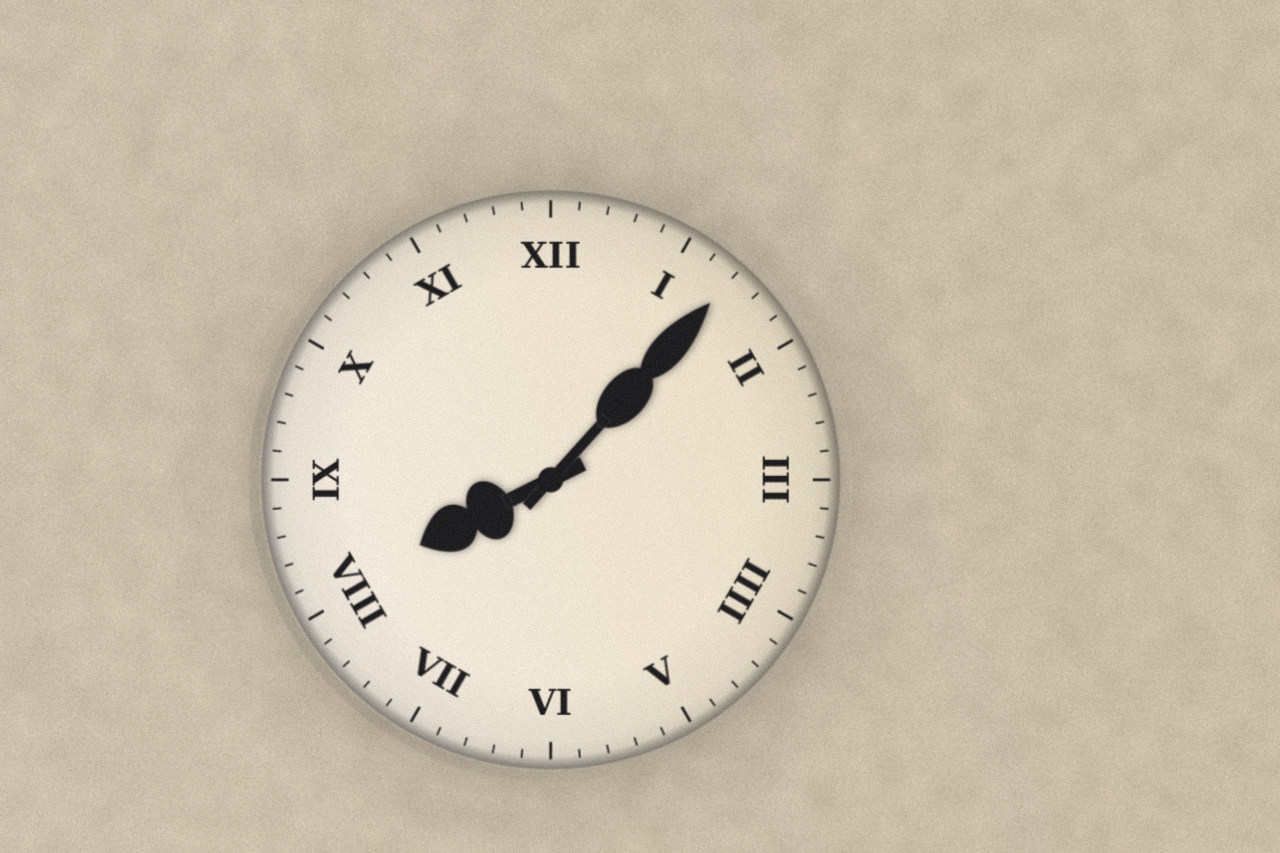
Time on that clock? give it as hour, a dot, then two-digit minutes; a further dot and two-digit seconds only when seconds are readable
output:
8.07
